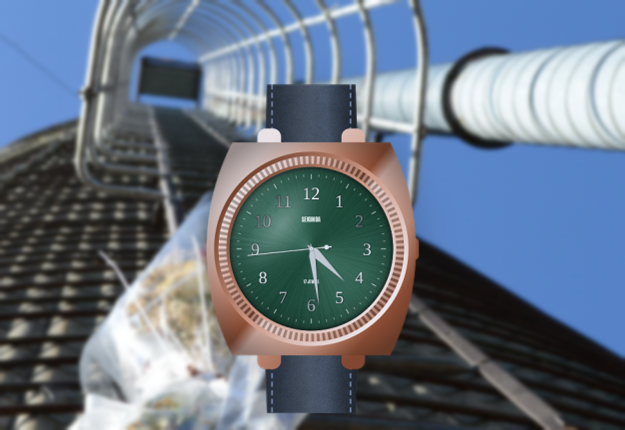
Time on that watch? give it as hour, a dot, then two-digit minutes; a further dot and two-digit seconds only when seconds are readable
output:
4.28.44
